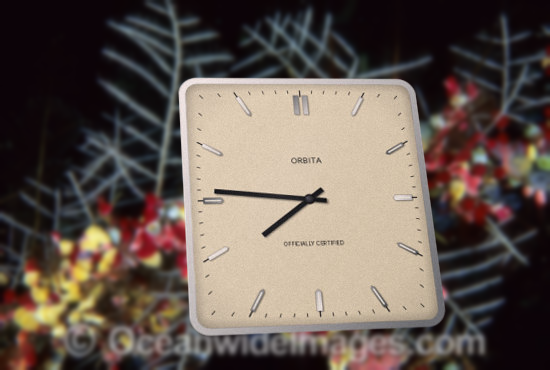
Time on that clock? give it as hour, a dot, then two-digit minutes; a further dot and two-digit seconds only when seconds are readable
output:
7.46
